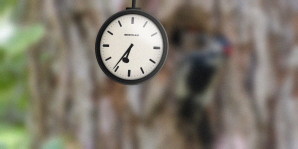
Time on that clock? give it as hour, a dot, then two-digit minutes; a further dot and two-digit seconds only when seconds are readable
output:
6.36
